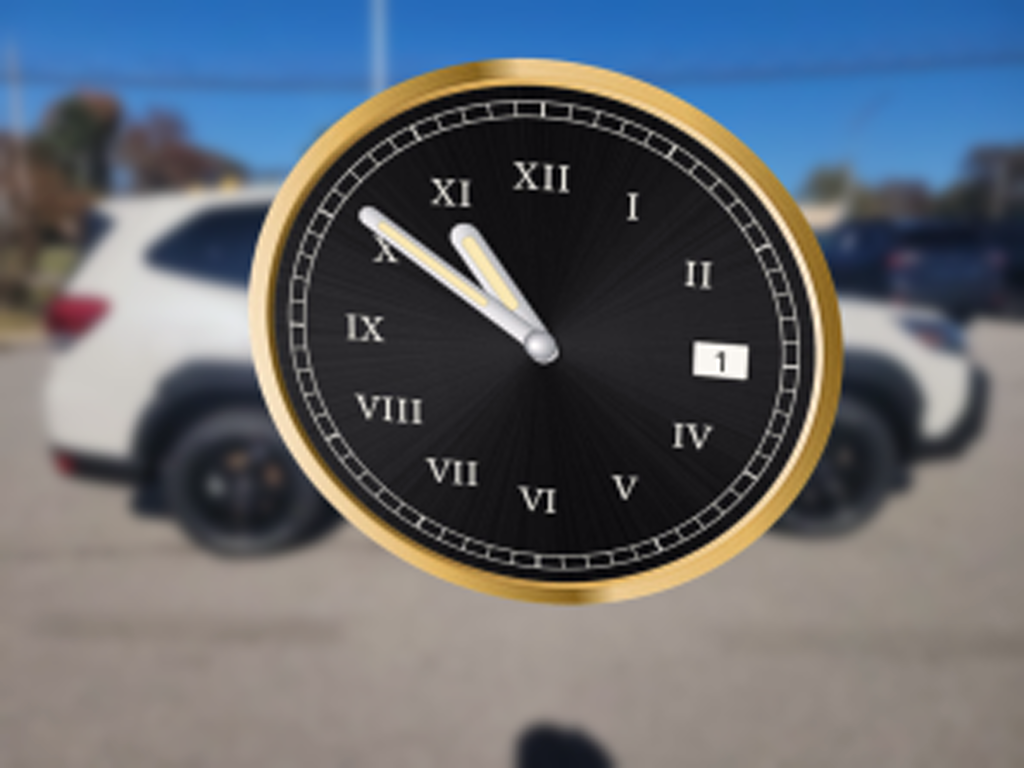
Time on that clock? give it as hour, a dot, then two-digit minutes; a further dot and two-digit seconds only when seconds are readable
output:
10.51
